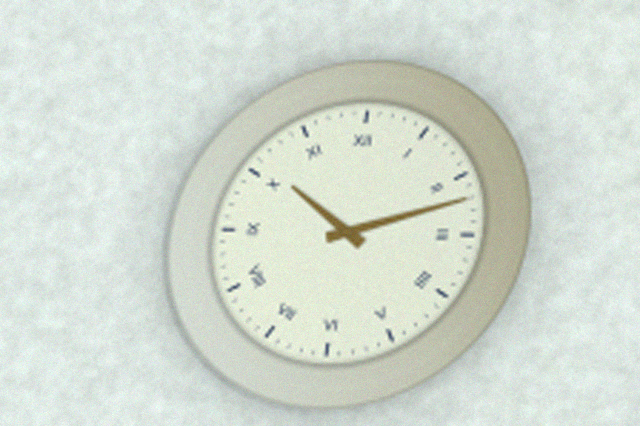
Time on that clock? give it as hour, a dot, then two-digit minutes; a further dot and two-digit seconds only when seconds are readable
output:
10.12
